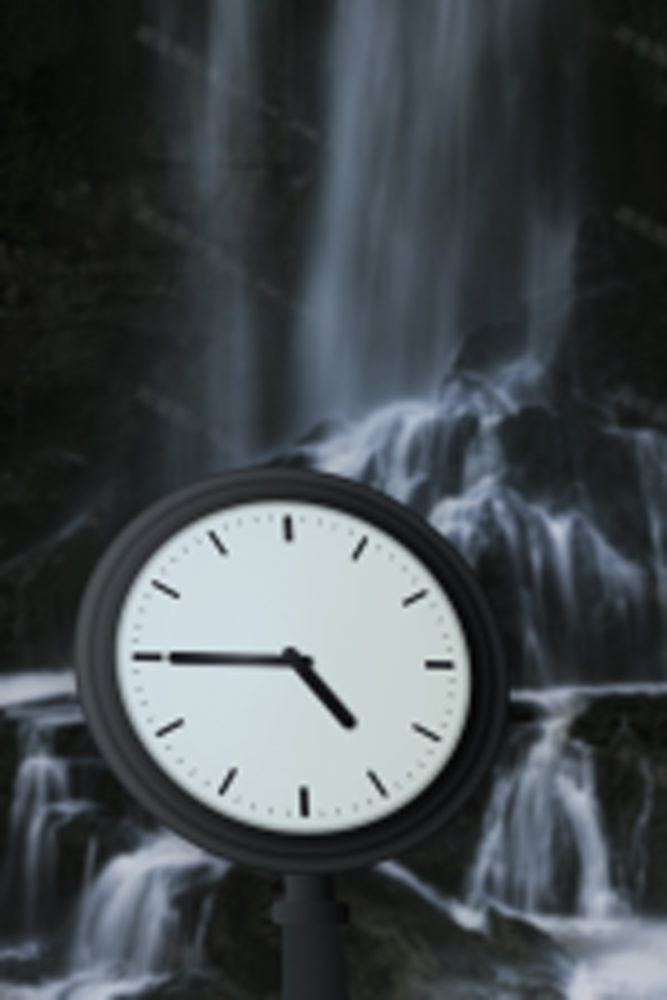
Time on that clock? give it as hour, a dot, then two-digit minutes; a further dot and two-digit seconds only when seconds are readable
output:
4.45
